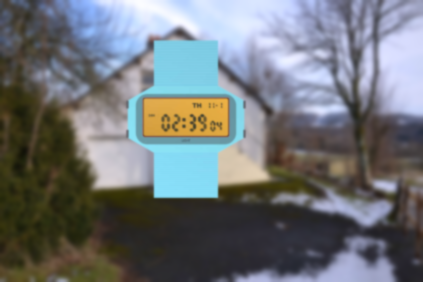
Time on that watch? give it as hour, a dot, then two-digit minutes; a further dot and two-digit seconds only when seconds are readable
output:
2.39.04
